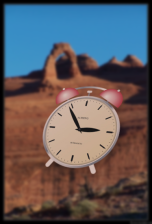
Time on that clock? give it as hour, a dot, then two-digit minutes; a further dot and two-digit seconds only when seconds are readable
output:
2.54
